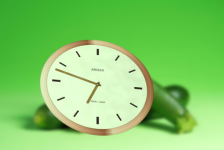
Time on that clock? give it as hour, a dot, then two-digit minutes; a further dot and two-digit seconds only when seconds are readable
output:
6.48
